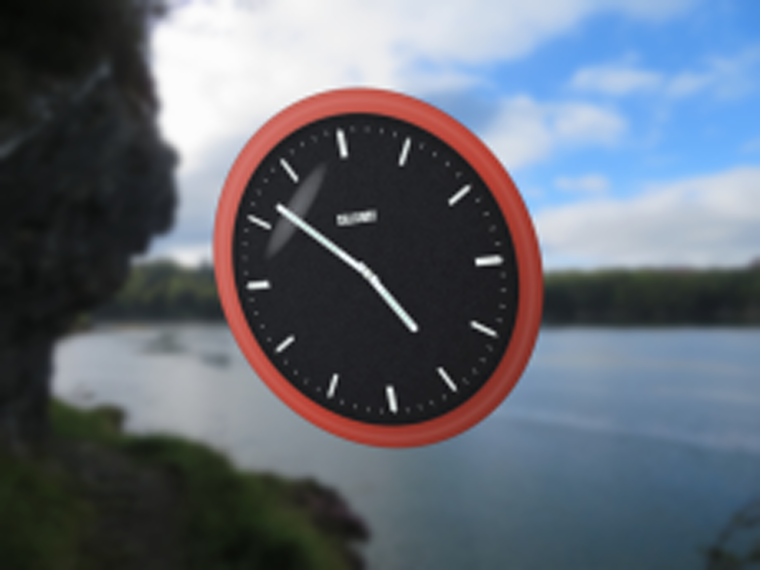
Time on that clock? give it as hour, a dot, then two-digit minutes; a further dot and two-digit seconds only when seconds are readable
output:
4.52
